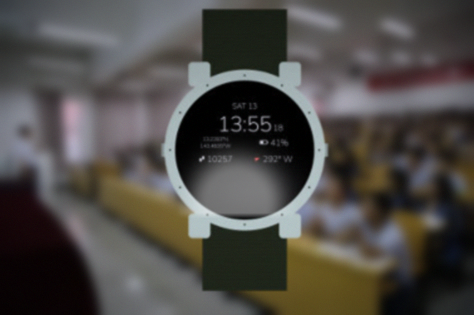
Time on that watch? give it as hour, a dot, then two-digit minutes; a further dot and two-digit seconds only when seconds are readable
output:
13.55
